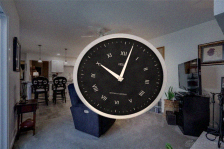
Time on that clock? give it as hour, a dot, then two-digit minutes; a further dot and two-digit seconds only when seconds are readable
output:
10.02
